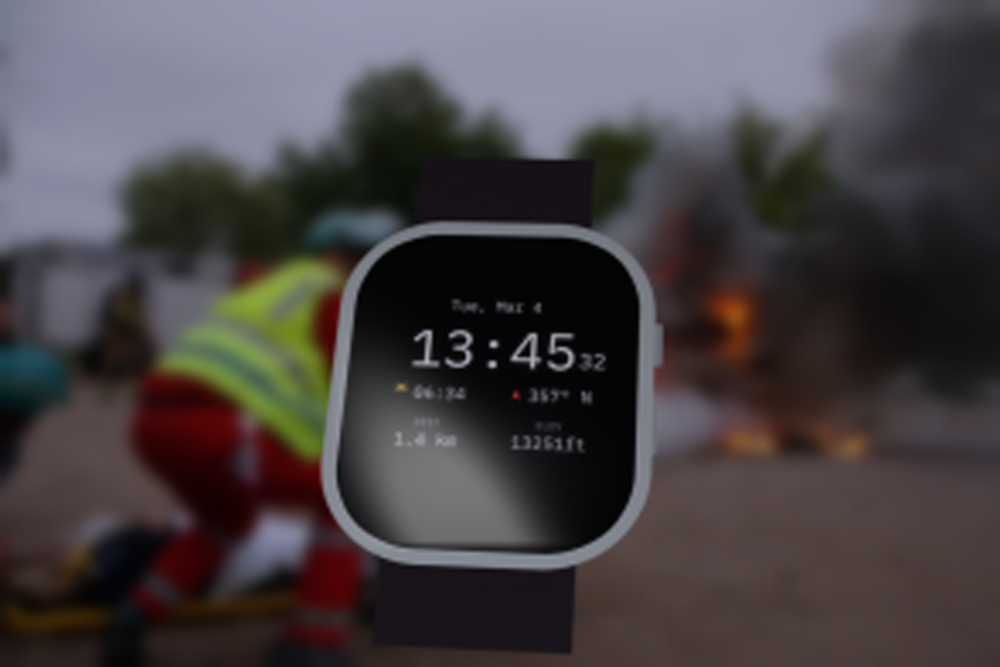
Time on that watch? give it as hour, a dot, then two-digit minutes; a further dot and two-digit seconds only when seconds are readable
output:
13.45
